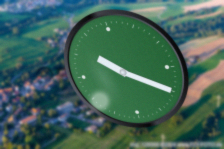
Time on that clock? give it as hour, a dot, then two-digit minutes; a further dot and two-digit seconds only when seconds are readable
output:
10.20
